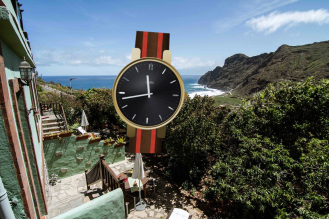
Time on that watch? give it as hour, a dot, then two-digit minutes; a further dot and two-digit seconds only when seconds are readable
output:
11.43
